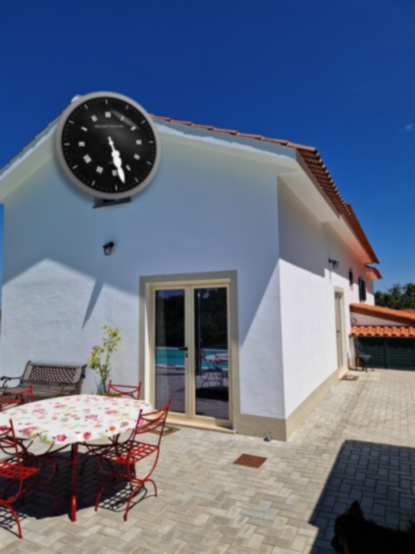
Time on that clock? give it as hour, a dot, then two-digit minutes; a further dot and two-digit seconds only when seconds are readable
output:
5.28
